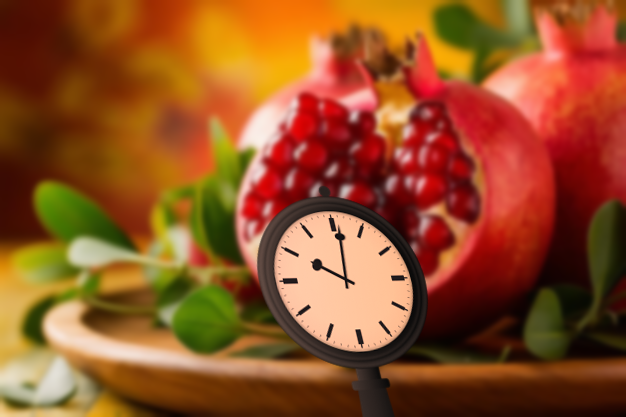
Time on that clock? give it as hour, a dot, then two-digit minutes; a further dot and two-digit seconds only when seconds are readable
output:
10.01
